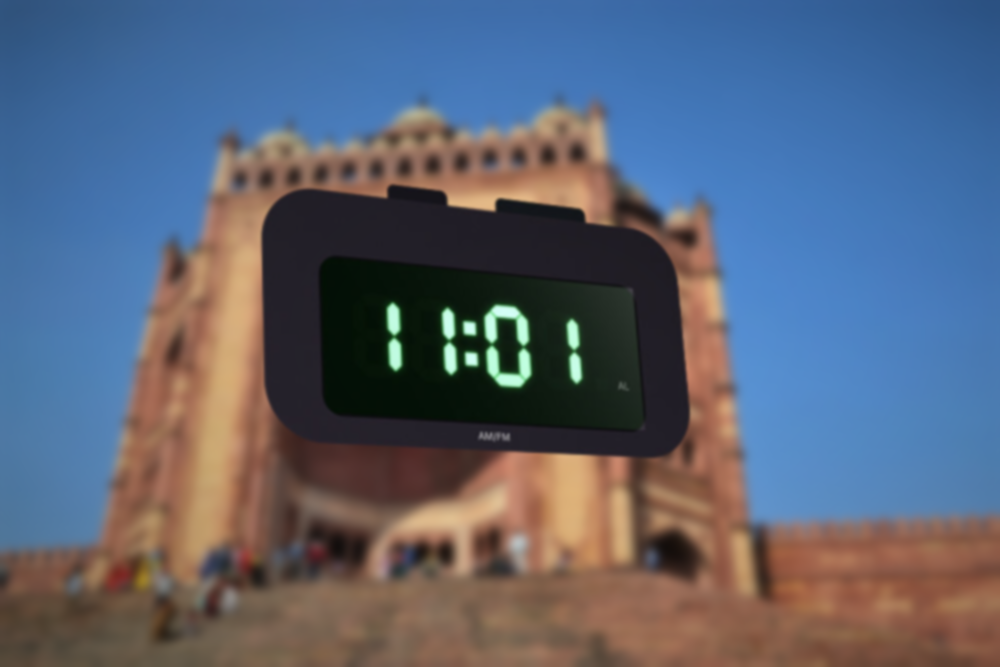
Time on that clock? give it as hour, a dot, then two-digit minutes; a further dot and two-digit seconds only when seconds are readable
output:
11.01
